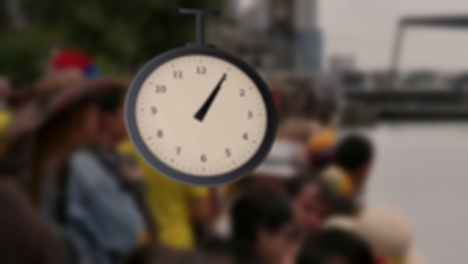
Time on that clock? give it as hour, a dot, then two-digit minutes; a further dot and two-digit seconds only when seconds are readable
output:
1.05
